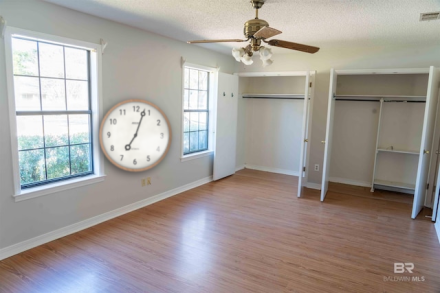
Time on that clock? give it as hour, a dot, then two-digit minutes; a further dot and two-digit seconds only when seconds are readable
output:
7.03
